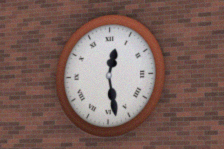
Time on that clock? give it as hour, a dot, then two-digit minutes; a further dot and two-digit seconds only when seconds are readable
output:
12.28
